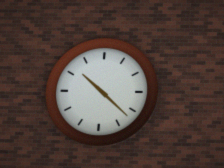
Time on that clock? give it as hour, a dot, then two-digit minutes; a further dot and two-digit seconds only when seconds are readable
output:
10.22
